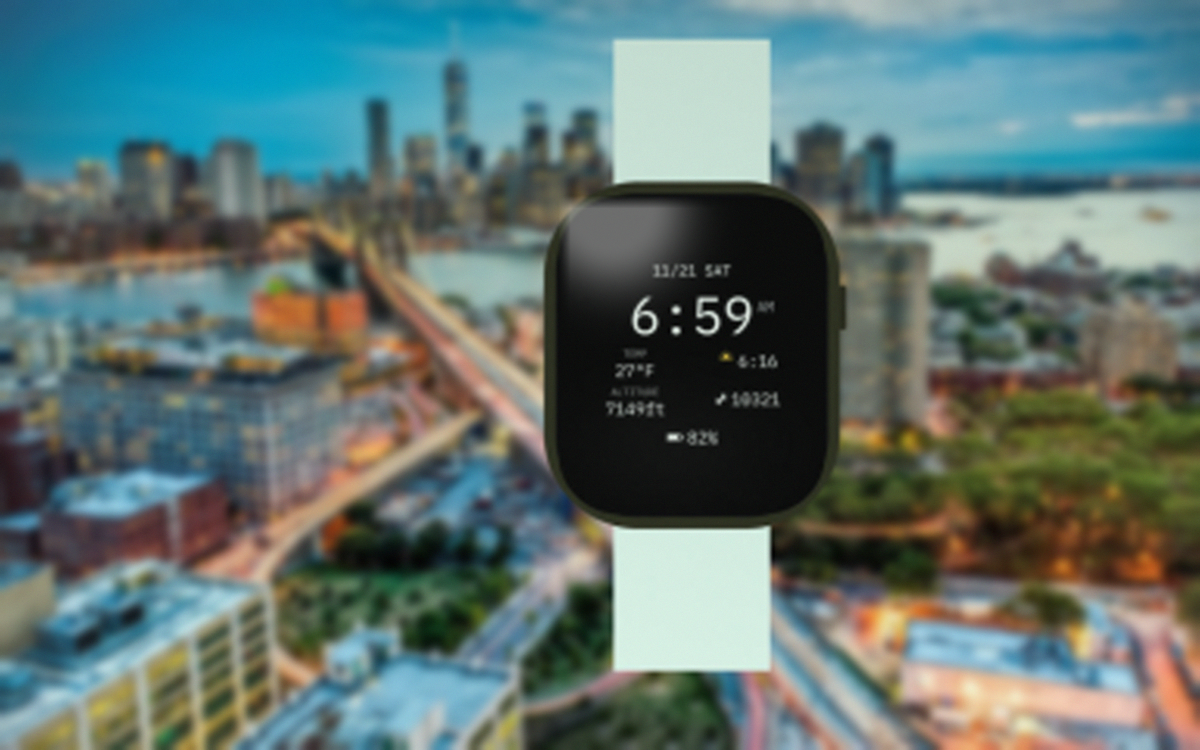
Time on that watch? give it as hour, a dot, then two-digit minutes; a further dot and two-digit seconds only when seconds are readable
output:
6.59
